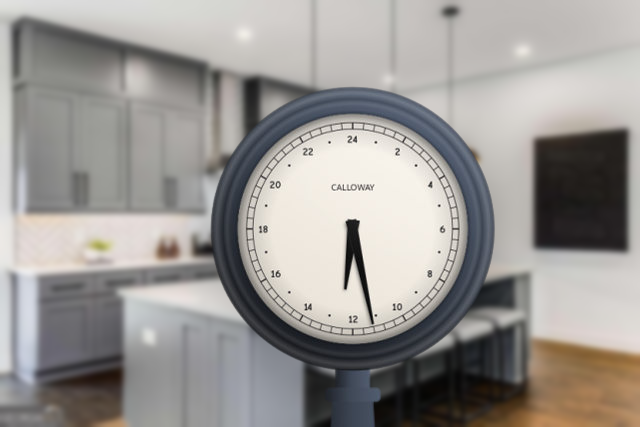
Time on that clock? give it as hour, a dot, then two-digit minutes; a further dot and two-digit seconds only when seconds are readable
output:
12.28
